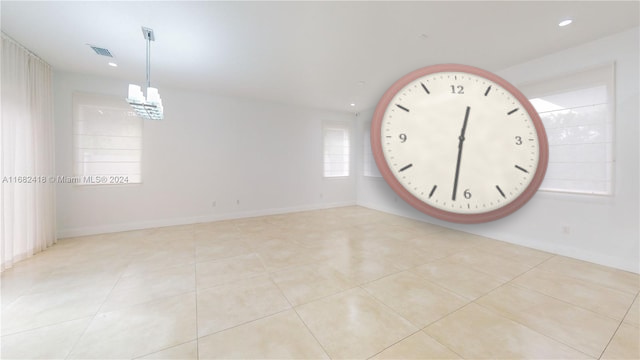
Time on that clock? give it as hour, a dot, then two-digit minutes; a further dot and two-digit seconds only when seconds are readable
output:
12.32
